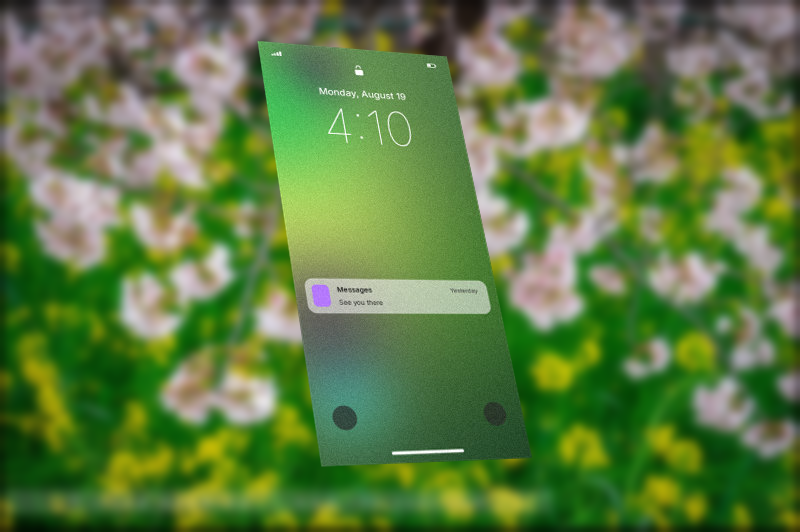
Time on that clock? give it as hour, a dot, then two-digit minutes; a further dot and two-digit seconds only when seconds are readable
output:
4.10
